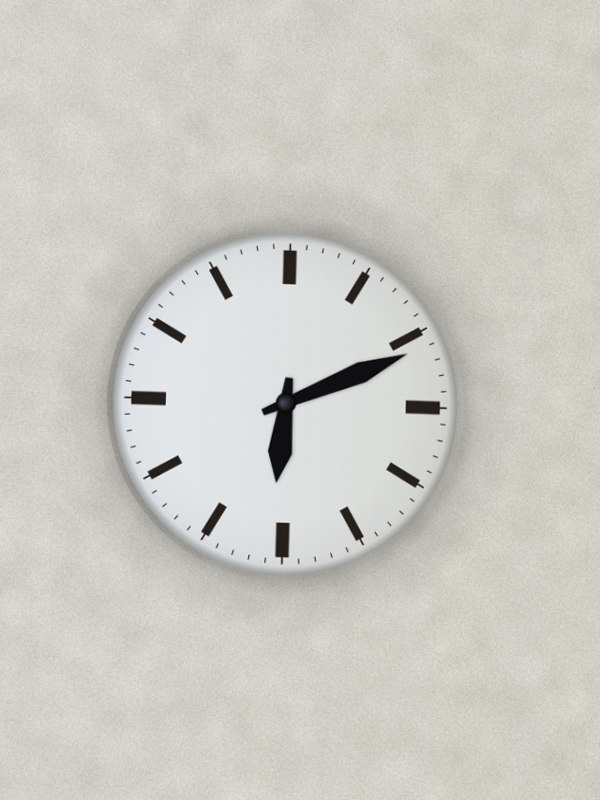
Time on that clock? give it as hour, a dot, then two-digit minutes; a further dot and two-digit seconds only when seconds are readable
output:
6.11
